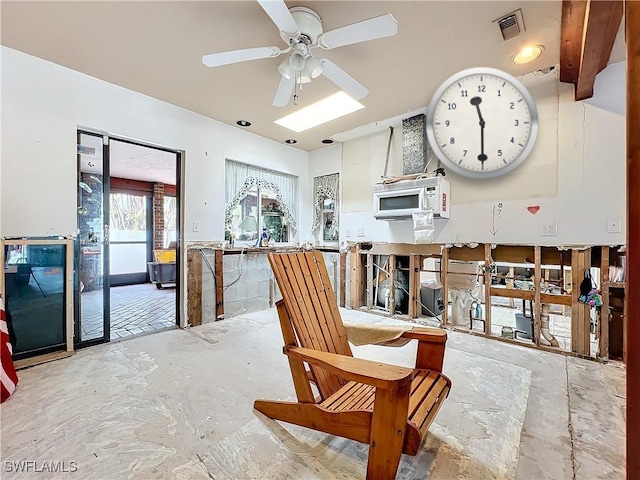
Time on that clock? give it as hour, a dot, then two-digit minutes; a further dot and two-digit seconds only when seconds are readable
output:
11.30
